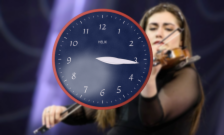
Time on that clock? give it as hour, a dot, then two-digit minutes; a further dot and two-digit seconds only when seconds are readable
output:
3.16
